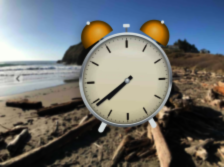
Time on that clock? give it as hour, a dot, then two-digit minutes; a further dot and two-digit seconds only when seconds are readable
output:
7.39
